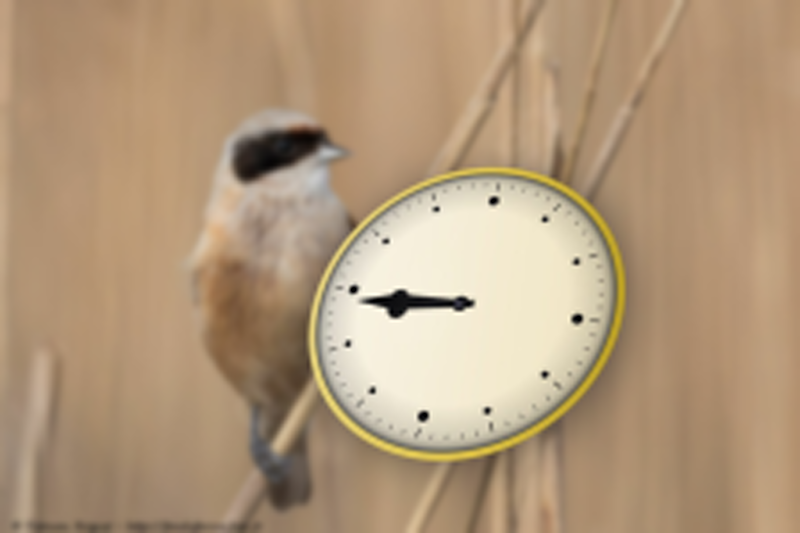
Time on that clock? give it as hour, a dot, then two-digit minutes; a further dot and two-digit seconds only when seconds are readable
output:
8.44
